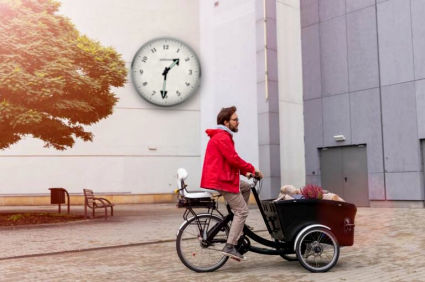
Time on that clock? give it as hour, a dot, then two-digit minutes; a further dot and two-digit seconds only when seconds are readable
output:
1.31
